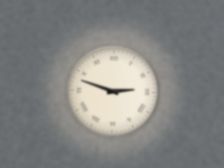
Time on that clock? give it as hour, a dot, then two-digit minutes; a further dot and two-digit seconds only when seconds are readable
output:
2.48
